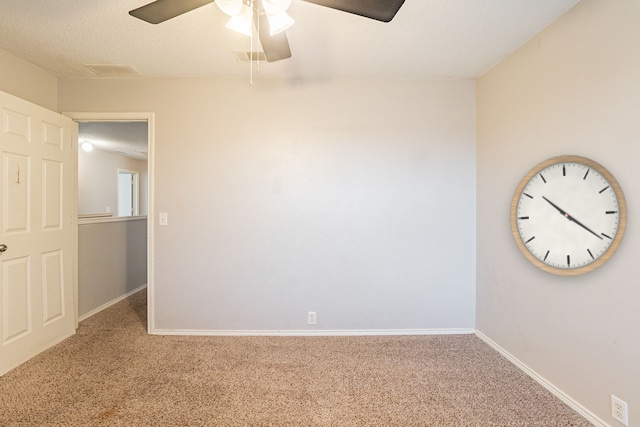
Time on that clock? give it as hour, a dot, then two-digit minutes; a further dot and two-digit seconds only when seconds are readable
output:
10.21
